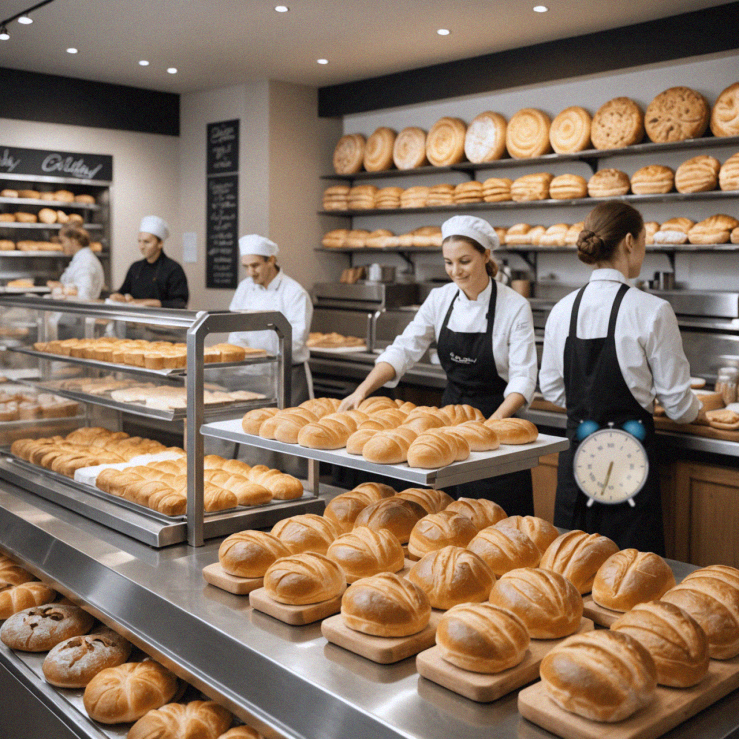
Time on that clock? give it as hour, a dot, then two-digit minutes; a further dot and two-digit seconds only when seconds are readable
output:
6.33
